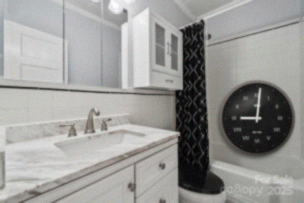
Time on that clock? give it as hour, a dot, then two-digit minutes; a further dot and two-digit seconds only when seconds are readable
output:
9.01
